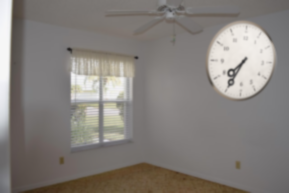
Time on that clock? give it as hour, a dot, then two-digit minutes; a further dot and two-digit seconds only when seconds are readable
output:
7.35
